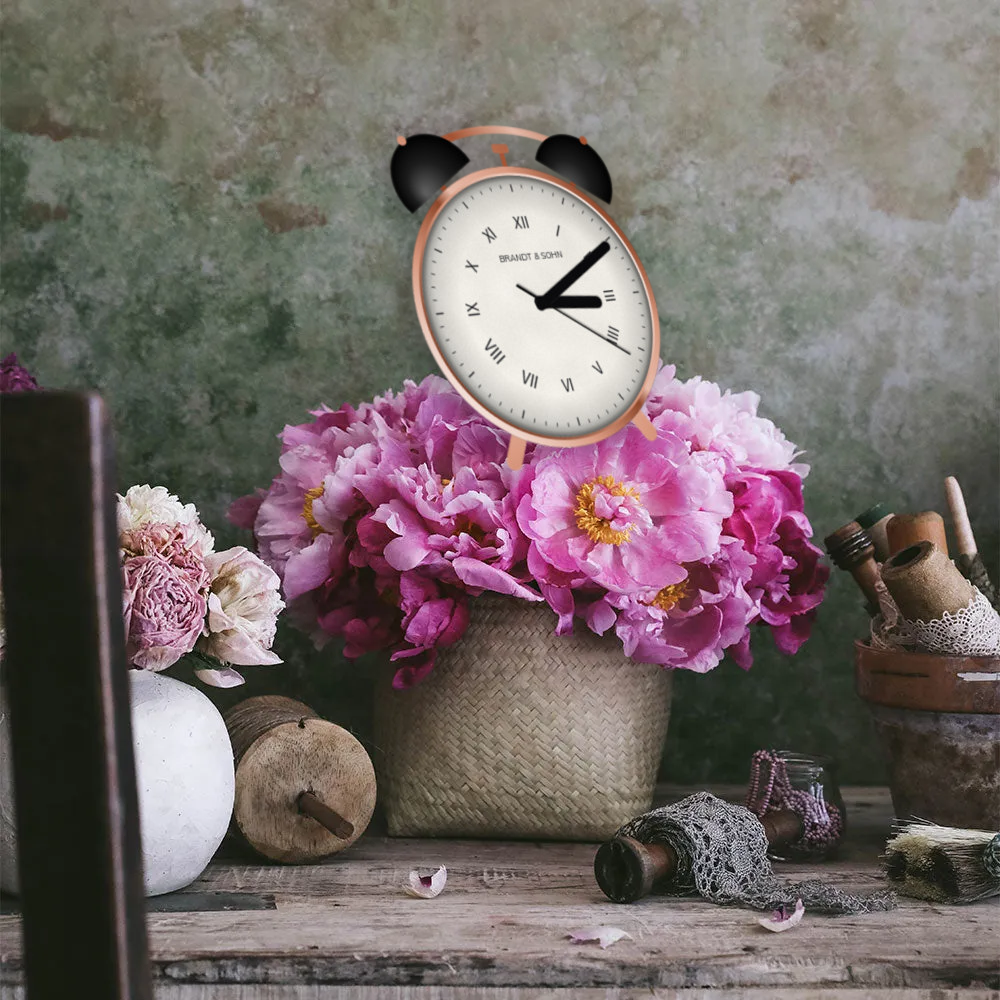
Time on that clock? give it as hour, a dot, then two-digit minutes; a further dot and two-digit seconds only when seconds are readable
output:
3.10.21
